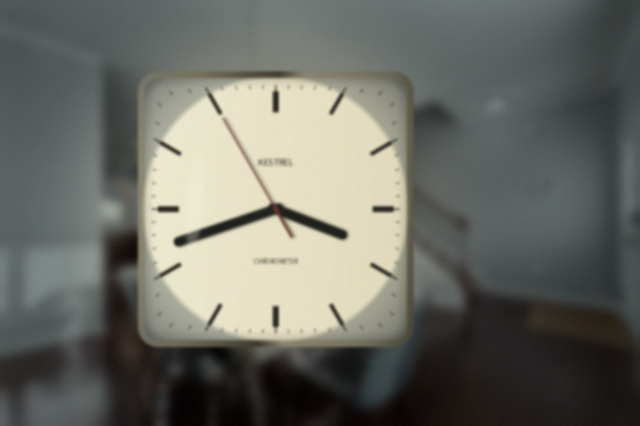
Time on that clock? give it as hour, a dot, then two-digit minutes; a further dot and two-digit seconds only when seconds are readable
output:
3.41.55
